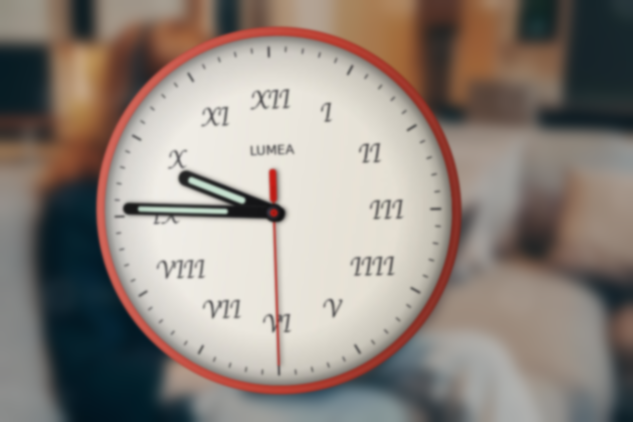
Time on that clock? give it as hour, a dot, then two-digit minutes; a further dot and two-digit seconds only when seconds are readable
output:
9.45.30
